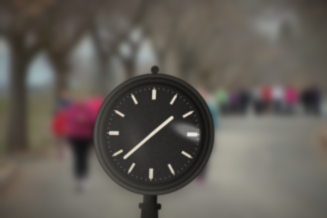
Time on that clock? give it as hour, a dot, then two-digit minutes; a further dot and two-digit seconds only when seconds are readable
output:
1.38
